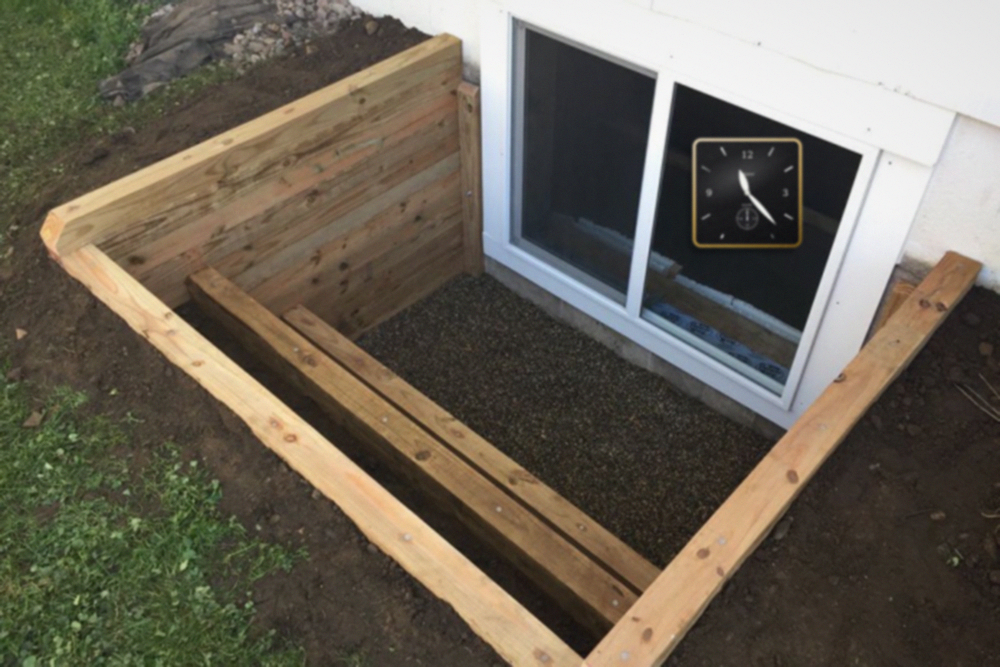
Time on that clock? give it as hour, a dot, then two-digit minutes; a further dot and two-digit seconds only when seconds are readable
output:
11.23
